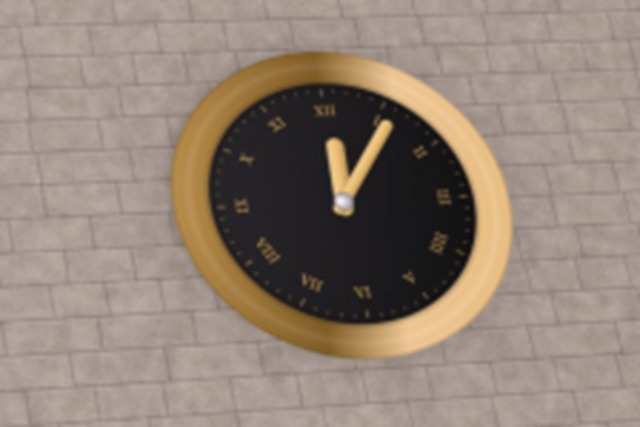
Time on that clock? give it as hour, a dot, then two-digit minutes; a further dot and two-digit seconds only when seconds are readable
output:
12.06
